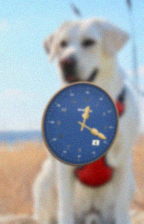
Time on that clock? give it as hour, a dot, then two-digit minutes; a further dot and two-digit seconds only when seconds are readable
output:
12.19
